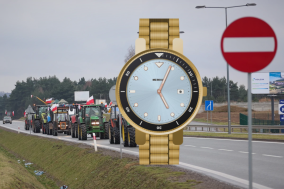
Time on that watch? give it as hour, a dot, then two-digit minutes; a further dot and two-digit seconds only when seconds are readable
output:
5.04
